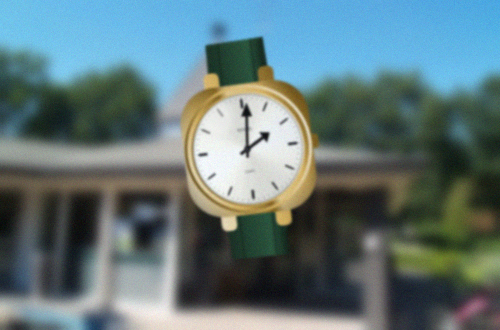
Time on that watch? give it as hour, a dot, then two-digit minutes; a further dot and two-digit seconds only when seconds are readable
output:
2.01
